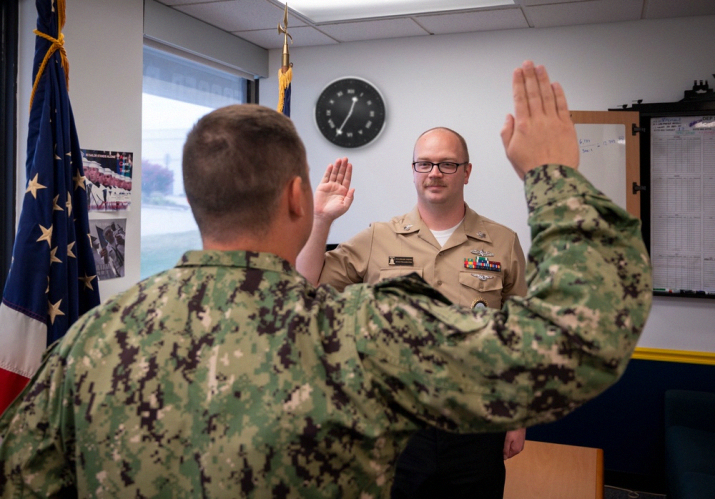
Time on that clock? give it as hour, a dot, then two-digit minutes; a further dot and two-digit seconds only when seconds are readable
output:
12.35
